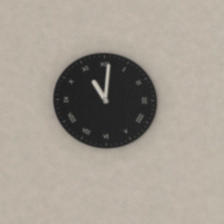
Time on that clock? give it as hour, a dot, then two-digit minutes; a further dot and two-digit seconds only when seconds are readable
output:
11.01
